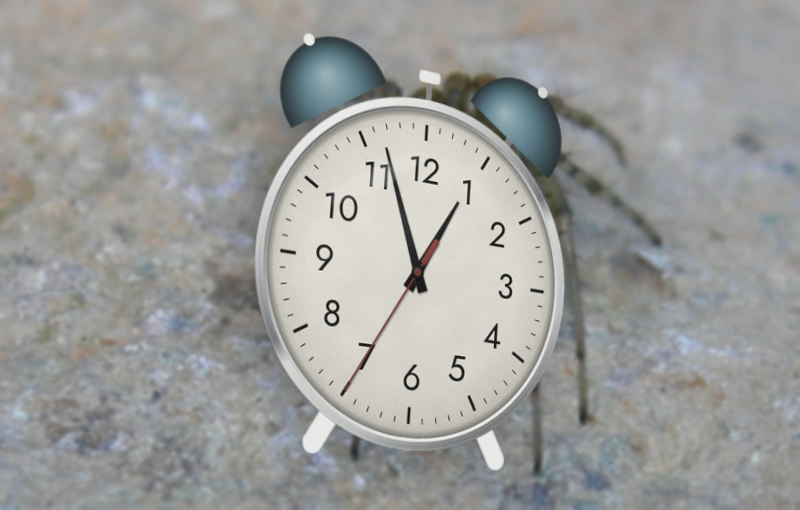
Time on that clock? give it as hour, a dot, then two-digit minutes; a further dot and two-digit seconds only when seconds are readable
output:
12.56.35
